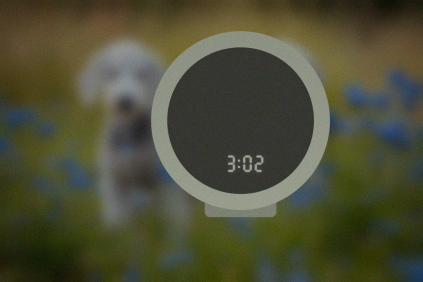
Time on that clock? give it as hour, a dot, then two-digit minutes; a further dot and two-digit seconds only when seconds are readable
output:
3.02
